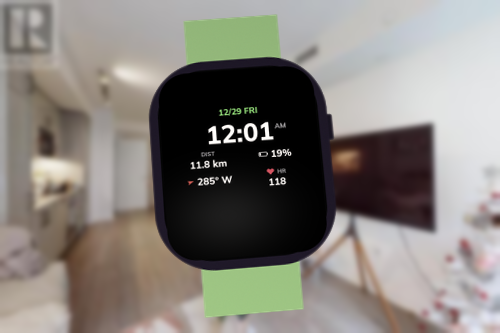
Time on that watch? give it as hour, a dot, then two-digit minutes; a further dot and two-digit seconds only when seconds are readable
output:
12.01
